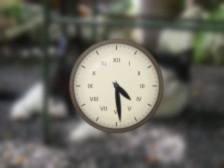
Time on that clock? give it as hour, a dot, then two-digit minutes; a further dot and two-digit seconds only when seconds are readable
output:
4.29
